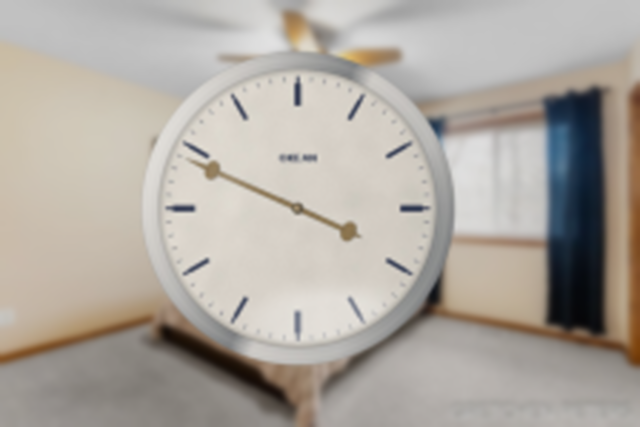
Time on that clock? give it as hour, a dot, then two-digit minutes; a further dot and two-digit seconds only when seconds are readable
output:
3.49
